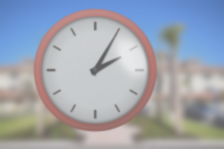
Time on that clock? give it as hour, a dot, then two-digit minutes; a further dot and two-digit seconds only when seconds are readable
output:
2.05
